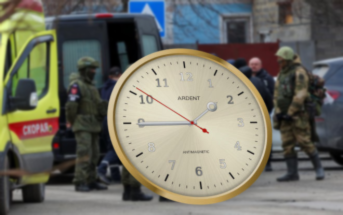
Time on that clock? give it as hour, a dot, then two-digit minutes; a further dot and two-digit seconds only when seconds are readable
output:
1.44.51
